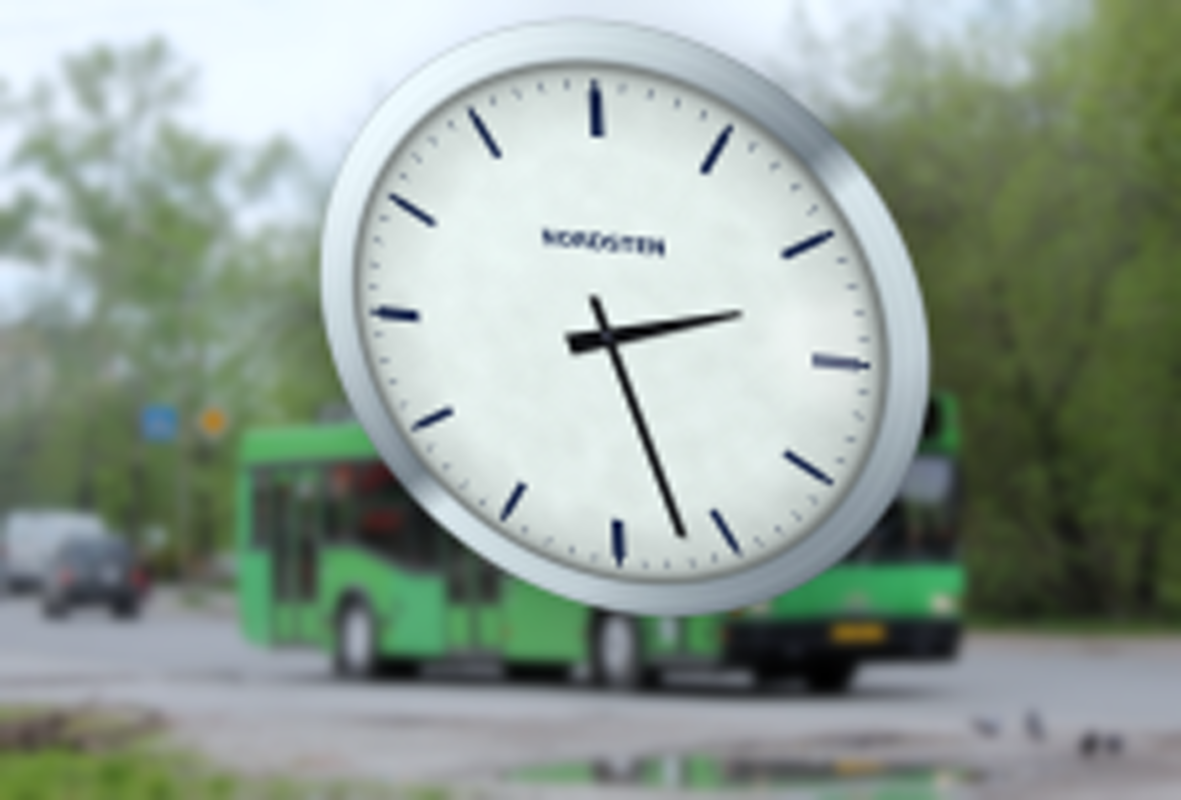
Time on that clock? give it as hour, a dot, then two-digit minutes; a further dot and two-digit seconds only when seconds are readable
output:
2.27
